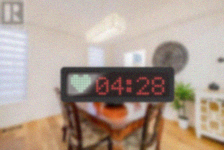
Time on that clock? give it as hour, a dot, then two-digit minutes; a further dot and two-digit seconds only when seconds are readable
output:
4.28
